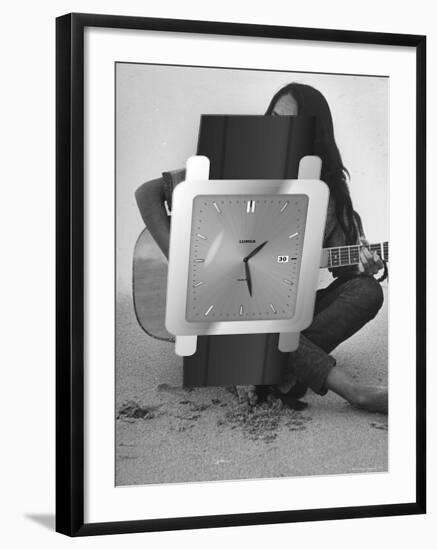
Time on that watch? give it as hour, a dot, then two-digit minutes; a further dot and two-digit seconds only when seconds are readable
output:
1.28
